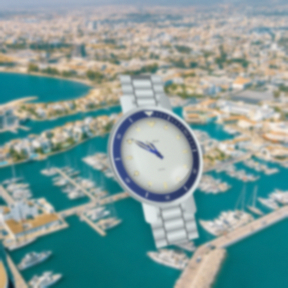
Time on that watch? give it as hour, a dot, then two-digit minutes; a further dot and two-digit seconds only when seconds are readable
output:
10.51
